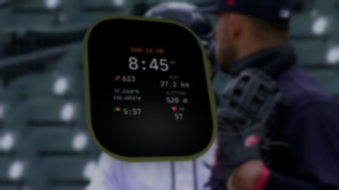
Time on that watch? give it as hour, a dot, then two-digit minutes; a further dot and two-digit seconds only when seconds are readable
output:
8.45
